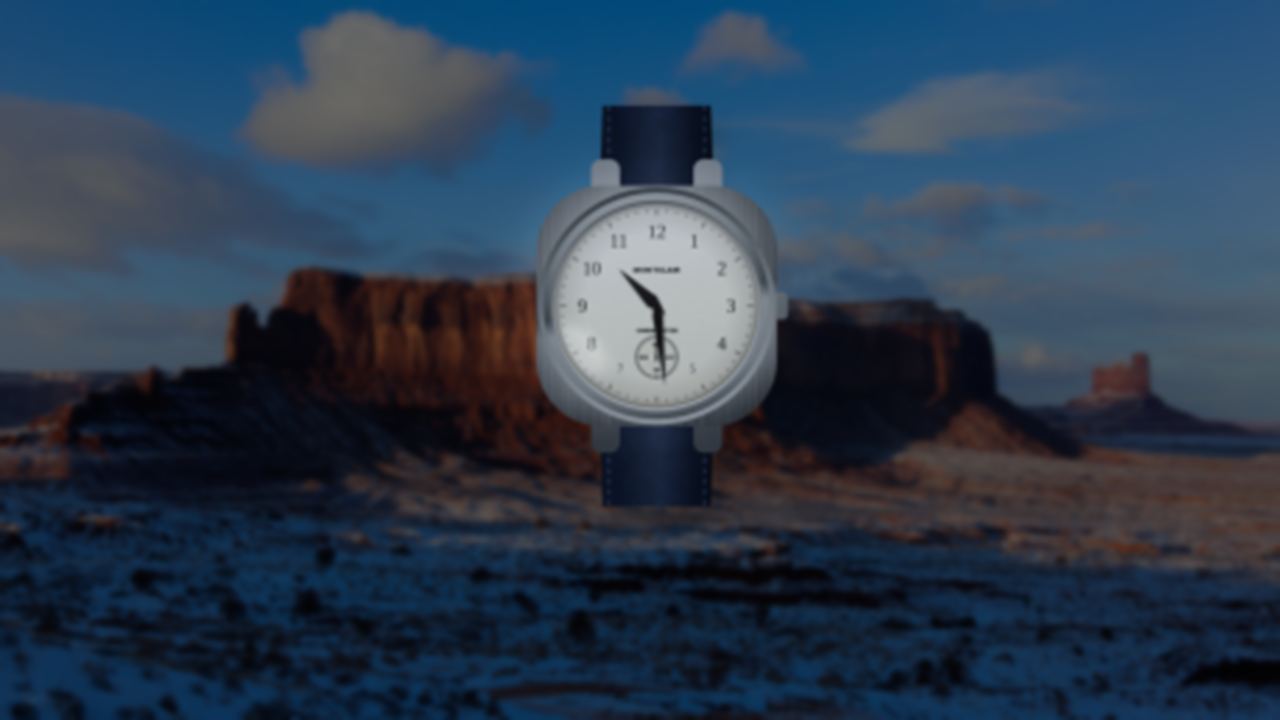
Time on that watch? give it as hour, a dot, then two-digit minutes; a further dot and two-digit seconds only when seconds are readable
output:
10.29
